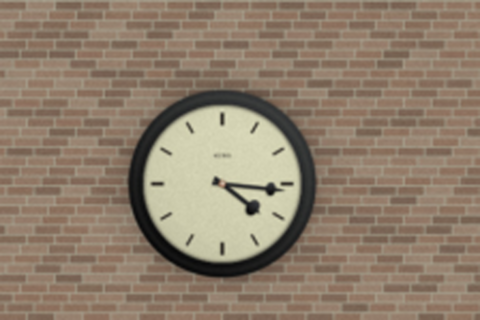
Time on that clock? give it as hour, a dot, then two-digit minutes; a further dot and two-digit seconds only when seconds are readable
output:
4.16
